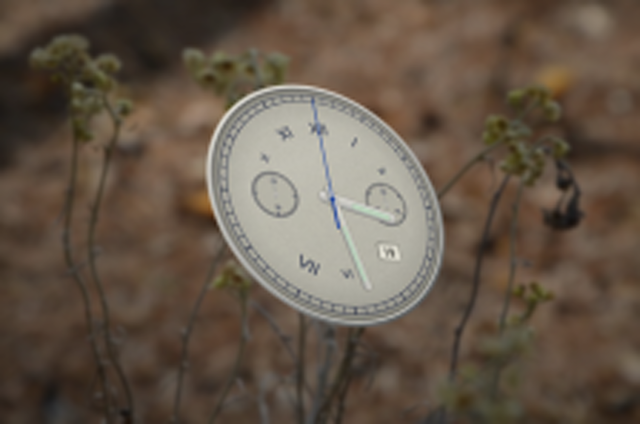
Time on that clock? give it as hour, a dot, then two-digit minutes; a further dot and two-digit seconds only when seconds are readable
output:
3.28
